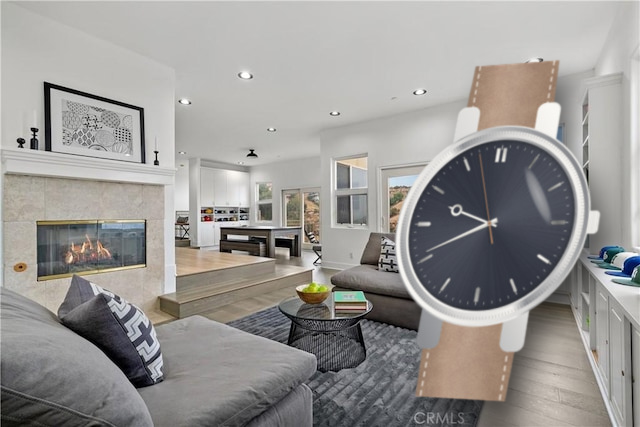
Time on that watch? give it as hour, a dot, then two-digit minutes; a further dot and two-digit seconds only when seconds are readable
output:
9.40.57
